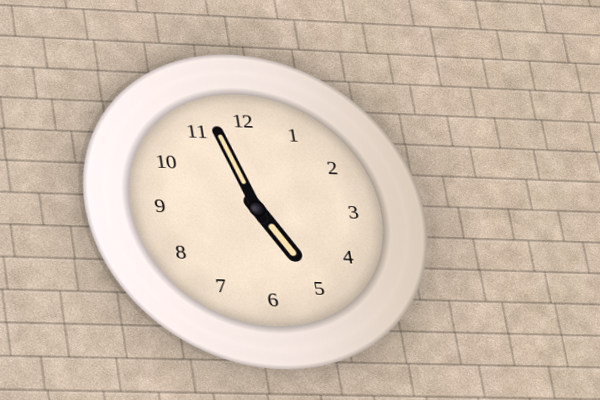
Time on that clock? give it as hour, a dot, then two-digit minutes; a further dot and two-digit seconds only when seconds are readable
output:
4.57
